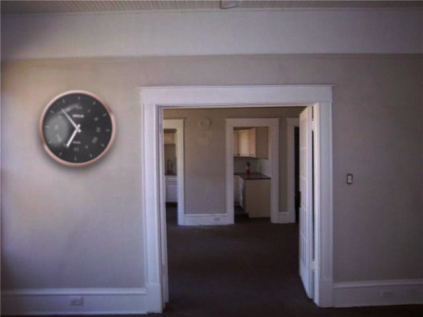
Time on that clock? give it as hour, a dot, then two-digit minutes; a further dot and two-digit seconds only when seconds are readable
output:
6.53
